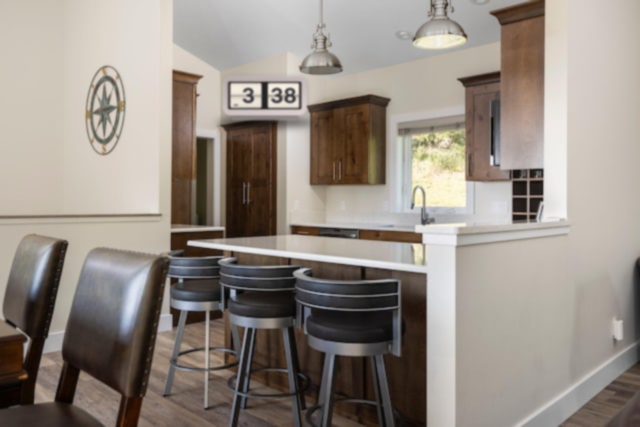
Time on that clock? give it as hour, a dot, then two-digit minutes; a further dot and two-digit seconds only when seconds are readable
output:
3.38
